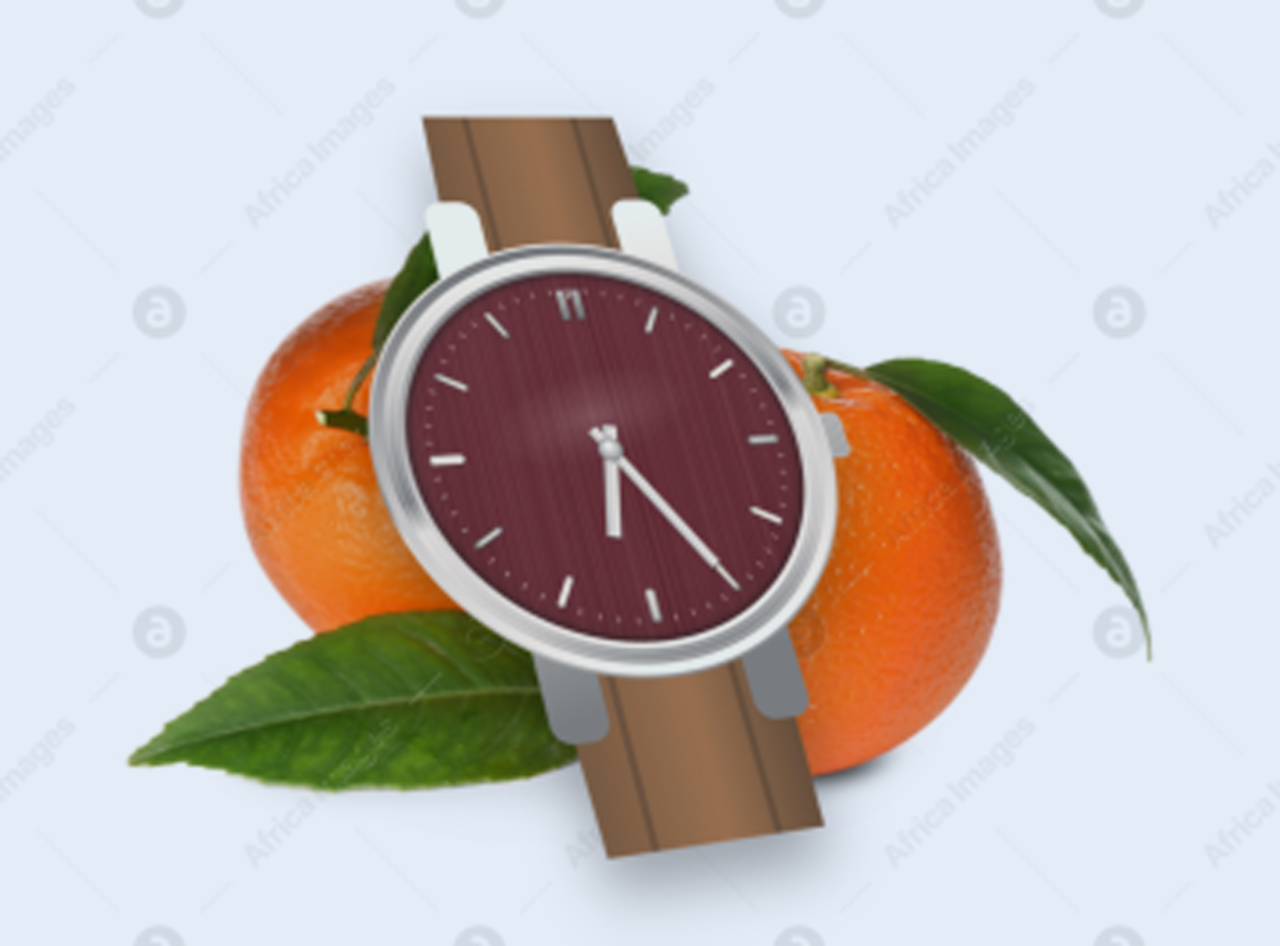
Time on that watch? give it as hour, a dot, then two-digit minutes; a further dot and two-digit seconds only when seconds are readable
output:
6.25
